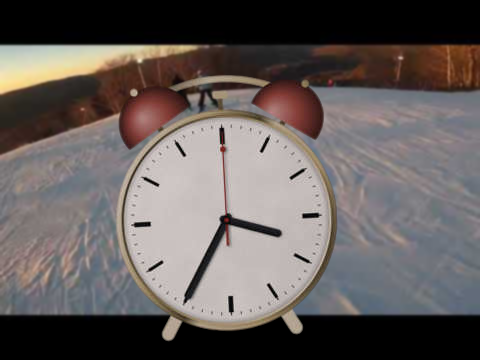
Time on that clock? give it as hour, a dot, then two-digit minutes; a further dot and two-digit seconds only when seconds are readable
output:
3.35.00
